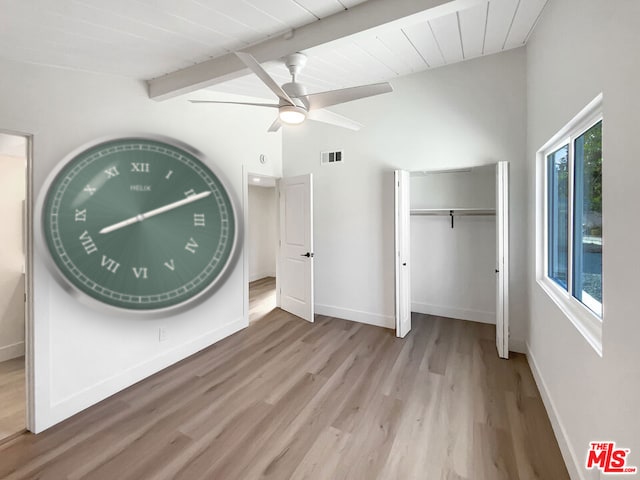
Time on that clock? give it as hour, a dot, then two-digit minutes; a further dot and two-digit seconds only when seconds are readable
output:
8.11
